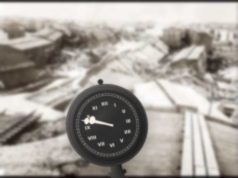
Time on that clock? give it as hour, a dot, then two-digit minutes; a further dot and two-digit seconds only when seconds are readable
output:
9.48
